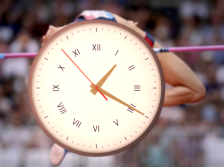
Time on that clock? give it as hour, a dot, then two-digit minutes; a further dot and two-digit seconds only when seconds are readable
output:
1.19.53
